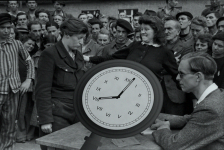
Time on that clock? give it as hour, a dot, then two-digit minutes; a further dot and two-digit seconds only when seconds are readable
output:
8.02
